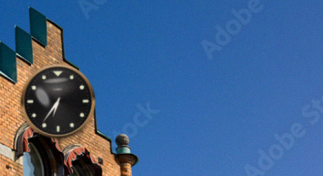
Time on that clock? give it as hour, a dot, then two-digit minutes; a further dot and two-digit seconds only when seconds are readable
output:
6.36
